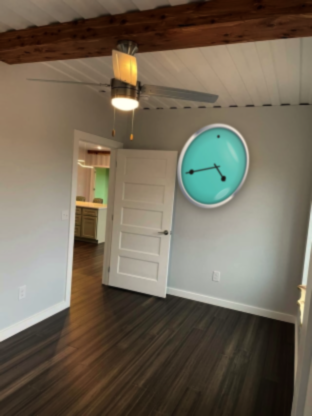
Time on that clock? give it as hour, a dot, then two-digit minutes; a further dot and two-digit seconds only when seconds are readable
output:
4.44
